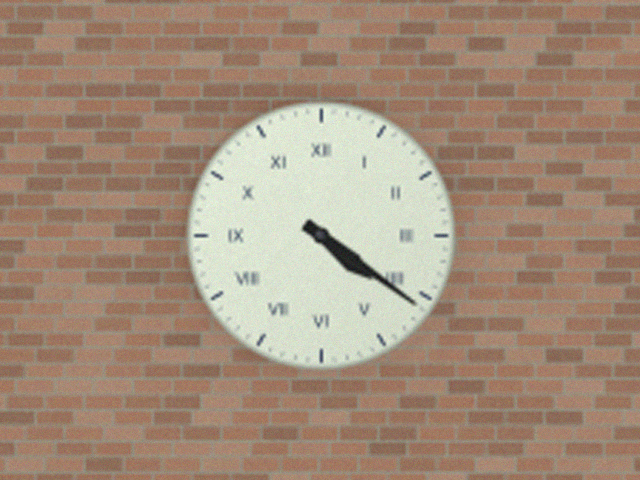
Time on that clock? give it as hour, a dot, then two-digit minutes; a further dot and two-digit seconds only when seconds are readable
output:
4.21
